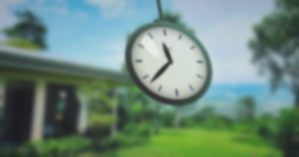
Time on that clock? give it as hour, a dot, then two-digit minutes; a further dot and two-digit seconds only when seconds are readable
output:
11.38
